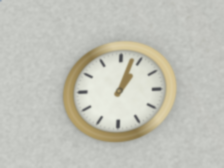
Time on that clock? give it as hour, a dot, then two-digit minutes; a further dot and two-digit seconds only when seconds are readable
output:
1.03
